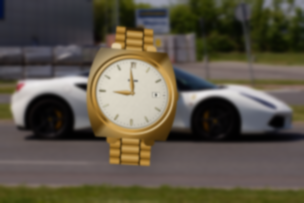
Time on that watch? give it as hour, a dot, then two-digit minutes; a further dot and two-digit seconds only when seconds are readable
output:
8.59
